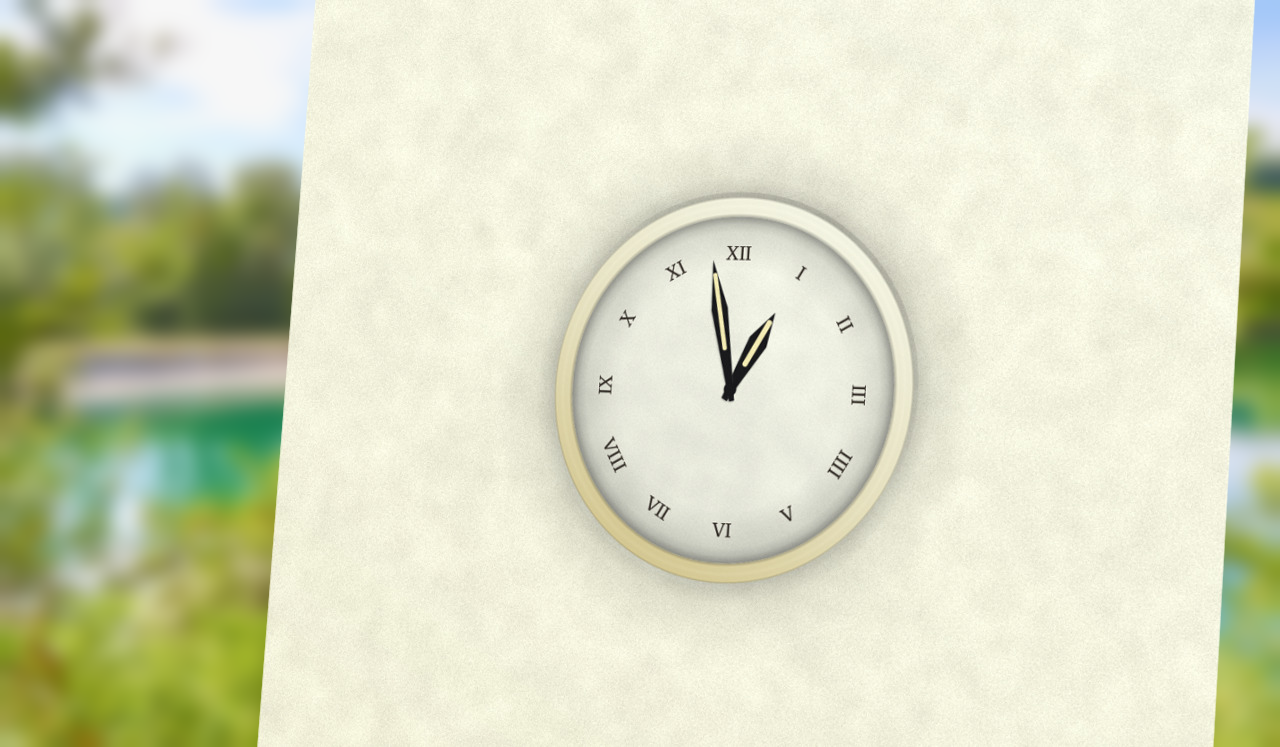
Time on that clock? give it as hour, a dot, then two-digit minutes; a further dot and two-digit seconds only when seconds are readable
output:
12.58
